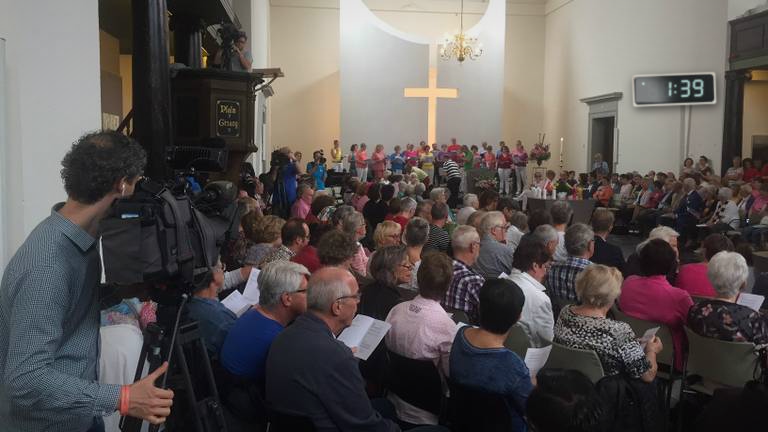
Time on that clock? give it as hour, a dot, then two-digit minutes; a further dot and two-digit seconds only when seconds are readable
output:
1.39
